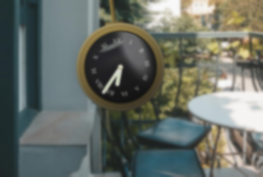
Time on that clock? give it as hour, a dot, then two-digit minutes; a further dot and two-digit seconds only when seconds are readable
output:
6.37
